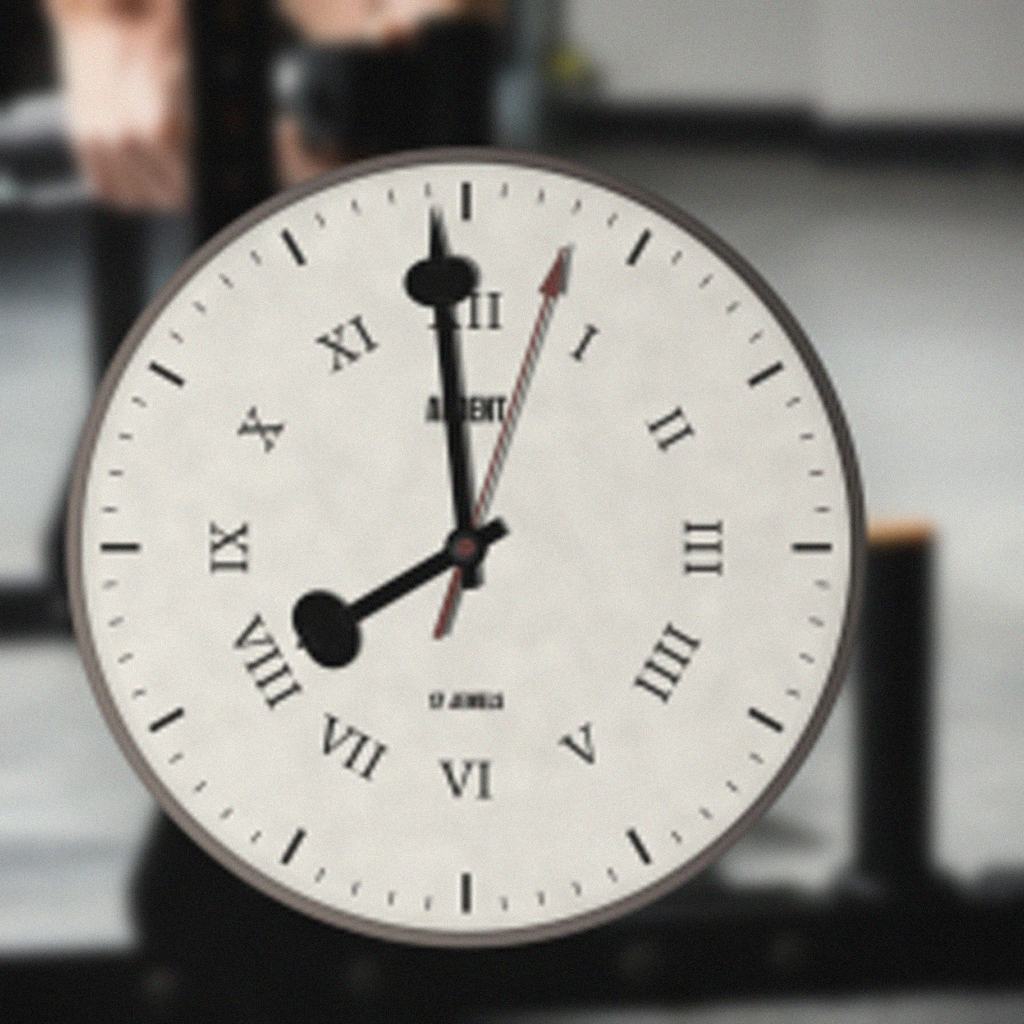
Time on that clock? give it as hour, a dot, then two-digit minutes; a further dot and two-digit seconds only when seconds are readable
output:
7.59.03
